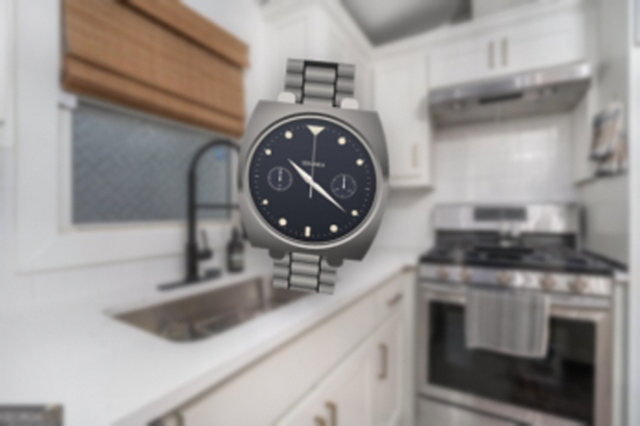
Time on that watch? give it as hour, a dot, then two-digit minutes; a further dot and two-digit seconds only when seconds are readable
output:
10.21
